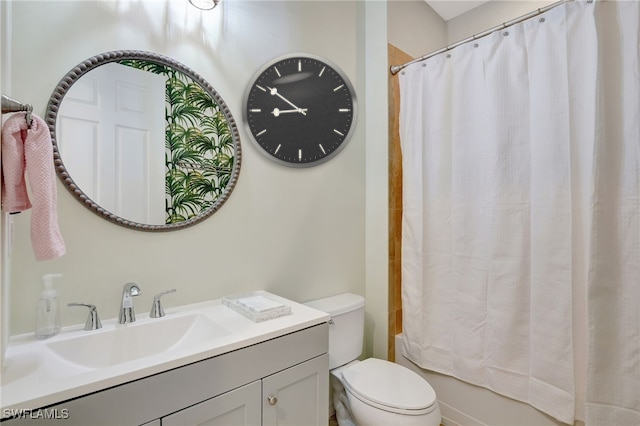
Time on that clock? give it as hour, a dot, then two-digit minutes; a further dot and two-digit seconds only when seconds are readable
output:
8.51
